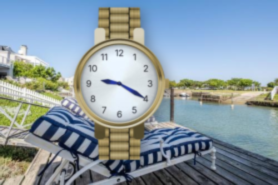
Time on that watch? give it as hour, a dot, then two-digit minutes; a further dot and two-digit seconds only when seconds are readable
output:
9.20
